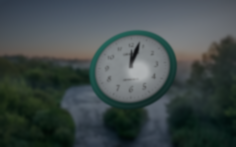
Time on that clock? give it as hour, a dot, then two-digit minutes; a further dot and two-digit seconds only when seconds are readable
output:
12.03
